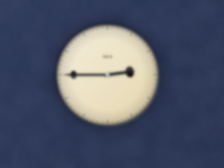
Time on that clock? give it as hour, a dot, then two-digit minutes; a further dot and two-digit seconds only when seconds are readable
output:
2.45
